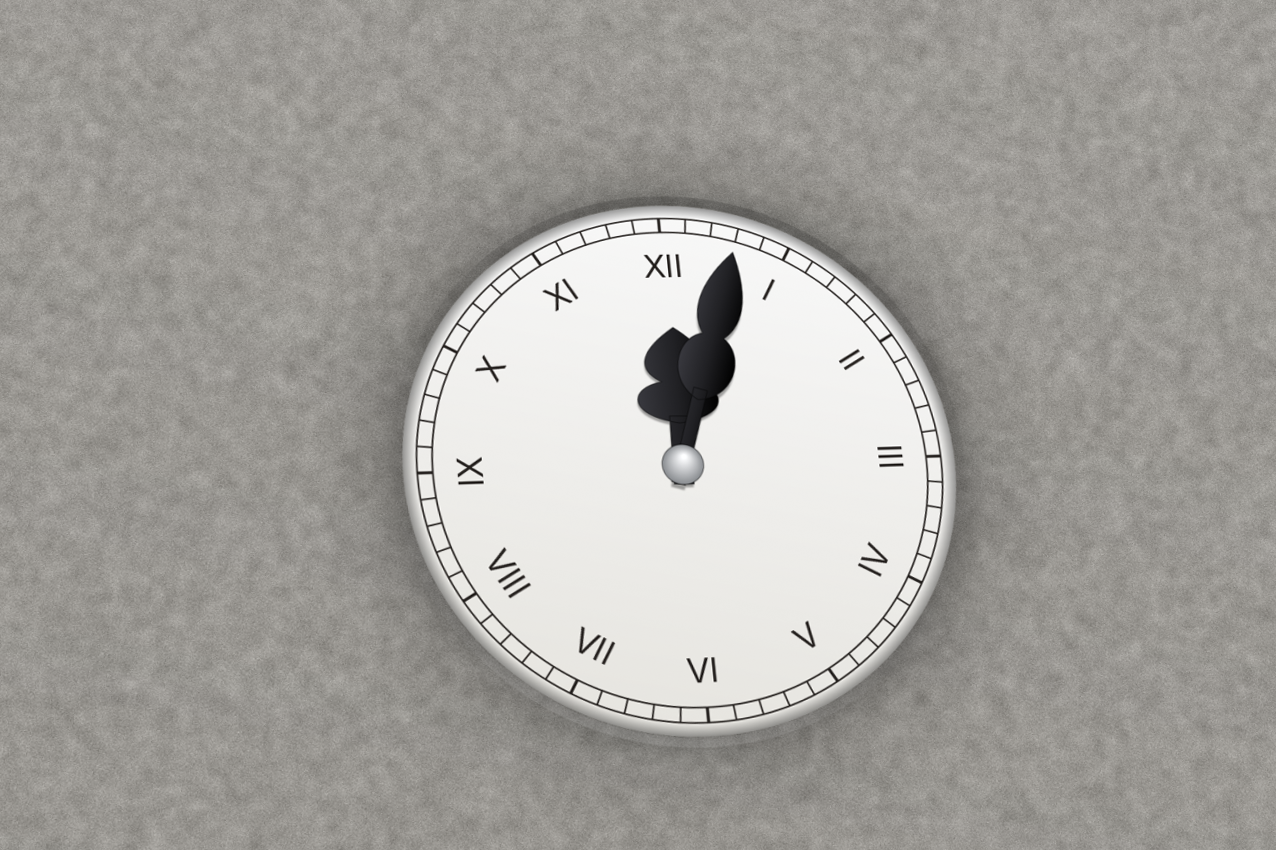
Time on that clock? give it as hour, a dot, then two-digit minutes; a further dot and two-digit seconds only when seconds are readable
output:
12.03
